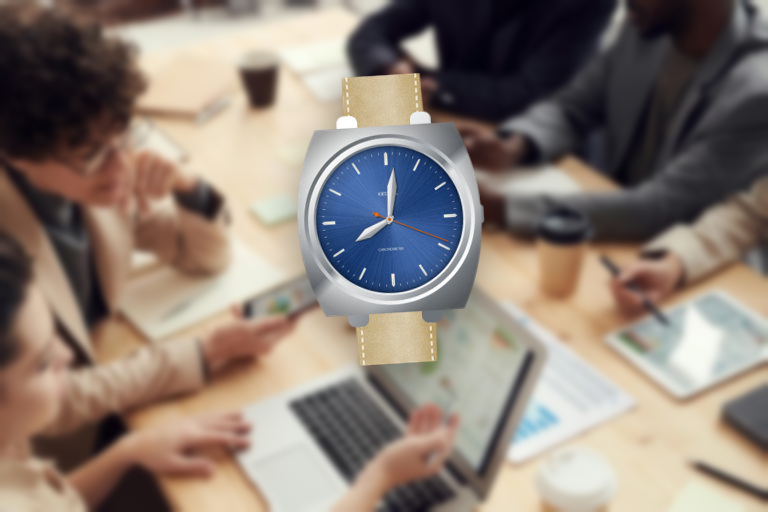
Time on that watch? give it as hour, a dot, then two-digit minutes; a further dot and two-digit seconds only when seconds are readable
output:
8.01.19
